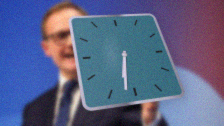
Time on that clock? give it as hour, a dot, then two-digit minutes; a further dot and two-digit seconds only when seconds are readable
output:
6.32
